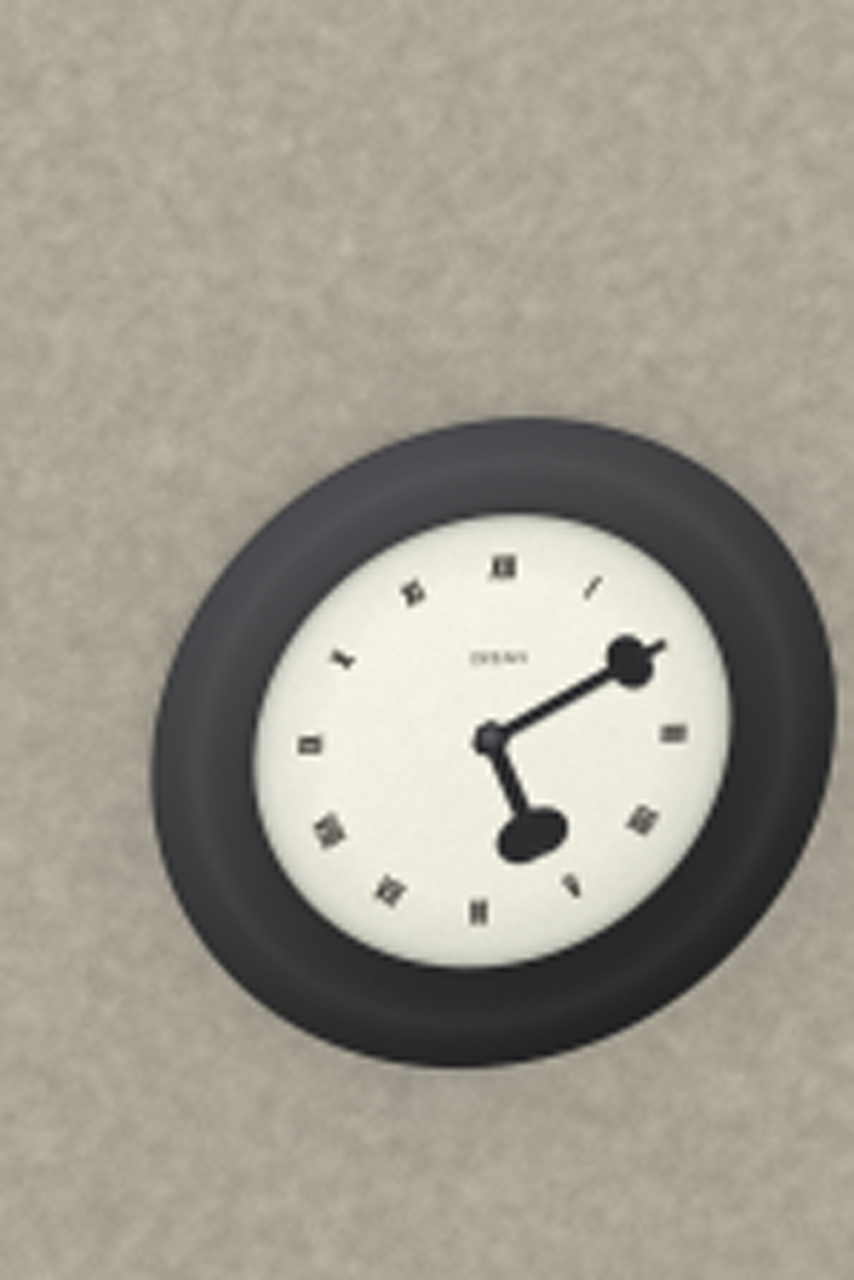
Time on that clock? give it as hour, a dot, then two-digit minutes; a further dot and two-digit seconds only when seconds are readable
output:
5.10
